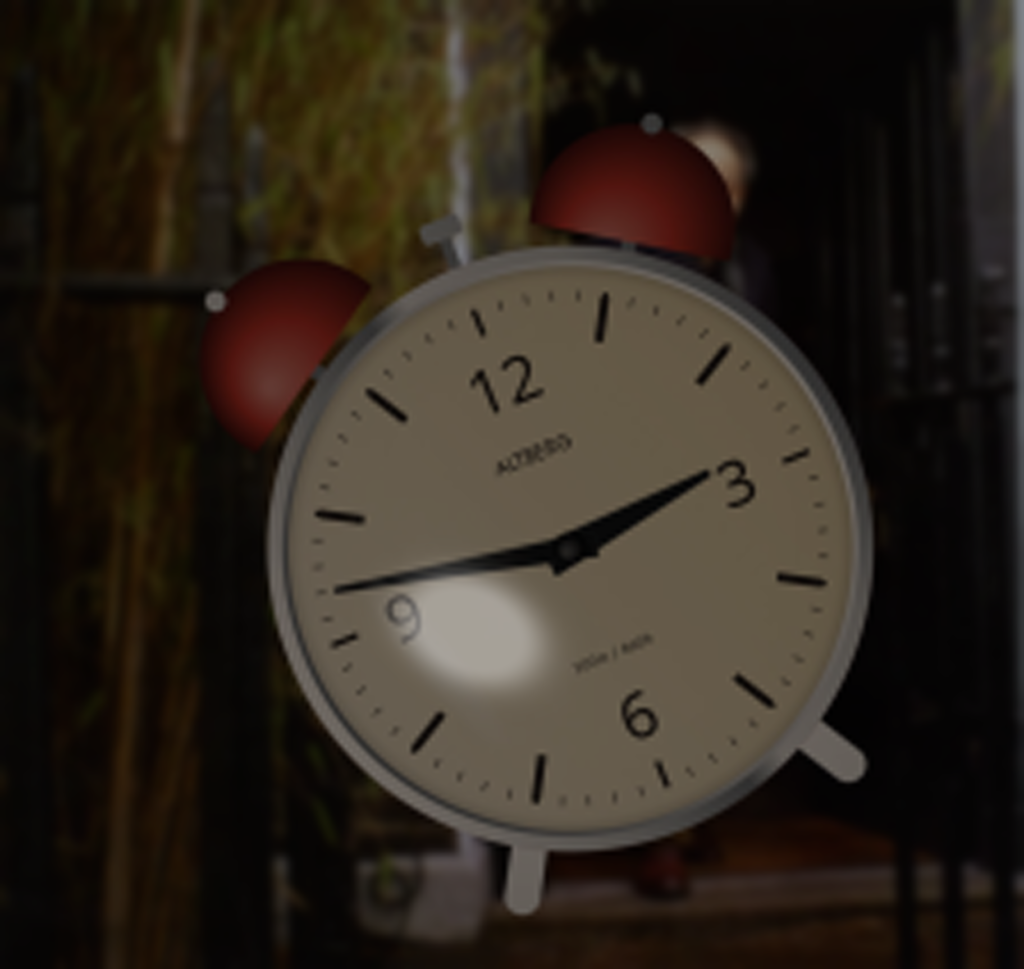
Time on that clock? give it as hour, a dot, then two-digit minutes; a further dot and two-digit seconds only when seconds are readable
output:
2.47
